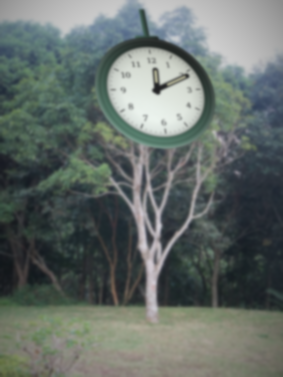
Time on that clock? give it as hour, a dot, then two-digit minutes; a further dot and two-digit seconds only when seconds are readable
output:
12.11
